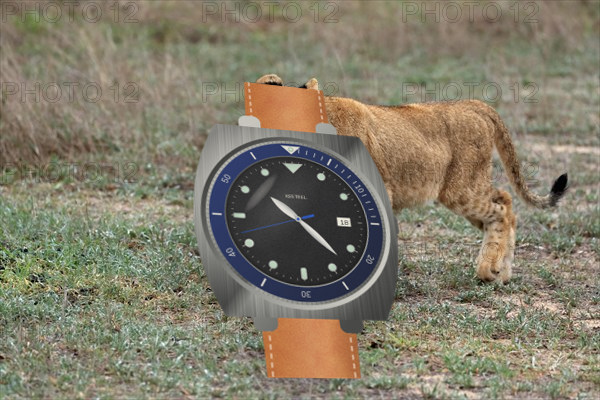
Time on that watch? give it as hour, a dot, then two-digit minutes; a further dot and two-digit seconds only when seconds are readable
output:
10.22.42
